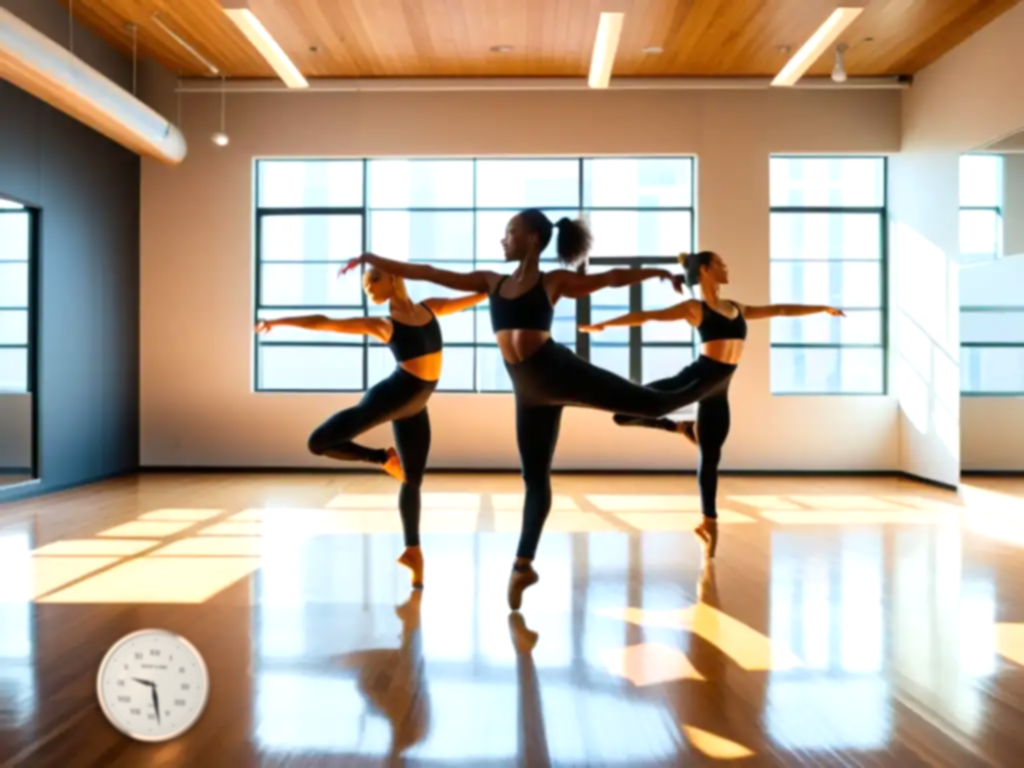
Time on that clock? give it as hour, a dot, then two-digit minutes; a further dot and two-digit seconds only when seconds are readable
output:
9.28
